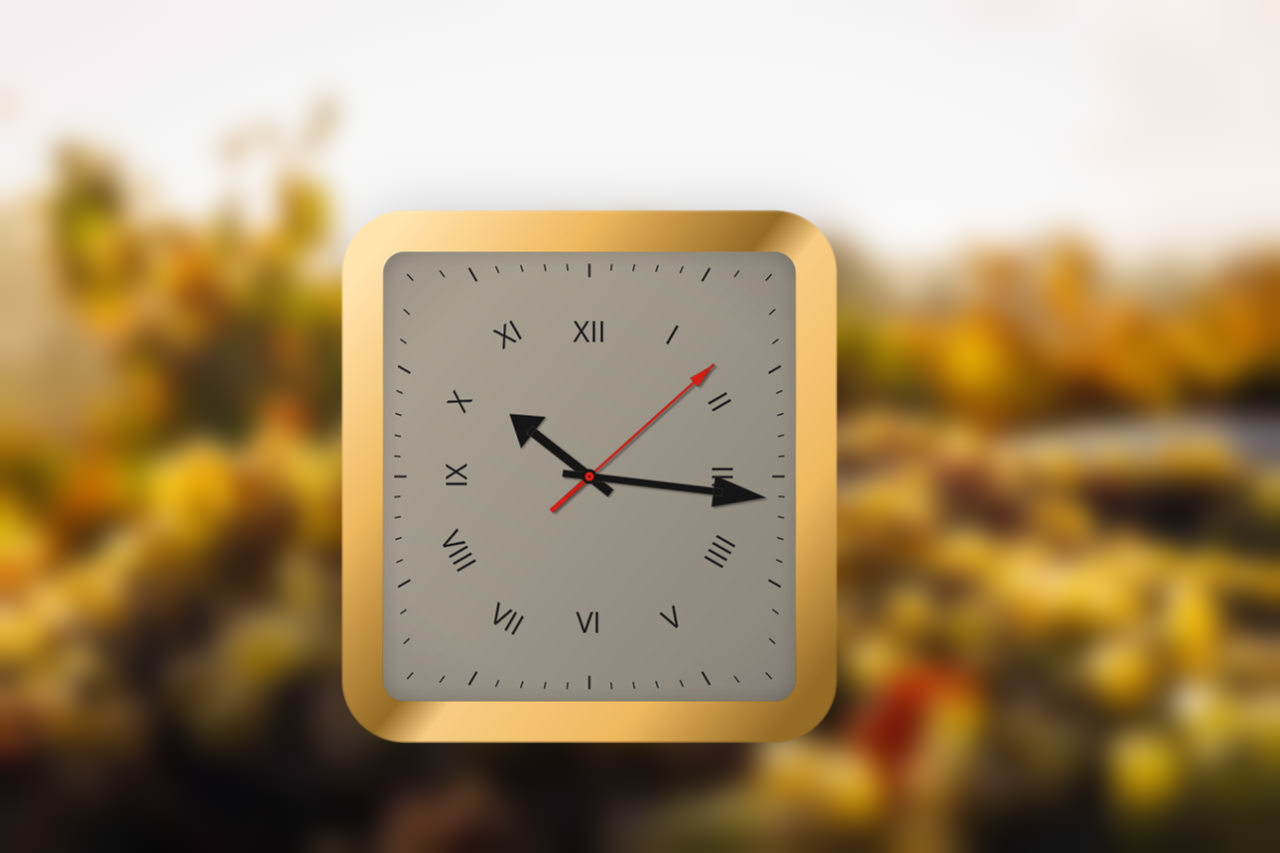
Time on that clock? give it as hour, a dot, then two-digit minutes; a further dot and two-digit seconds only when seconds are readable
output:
10.16.08
